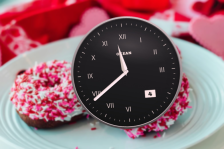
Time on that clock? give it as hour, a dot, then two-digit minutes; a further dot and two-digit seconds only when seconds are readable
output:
11.39
